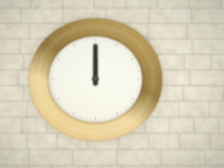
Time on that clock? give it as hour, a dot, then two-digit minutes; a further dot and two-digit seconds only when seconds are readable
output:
12.00
